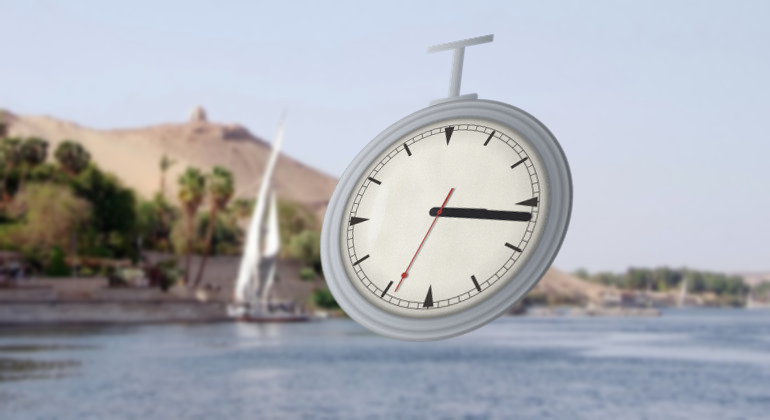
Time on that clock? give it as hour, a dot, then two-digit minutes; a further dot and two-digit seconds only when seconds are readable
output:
3.16.34
